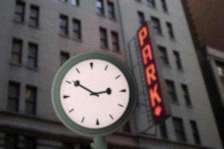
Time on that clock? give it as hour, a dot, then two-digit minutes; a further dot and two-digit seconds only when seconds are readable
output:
2.51
